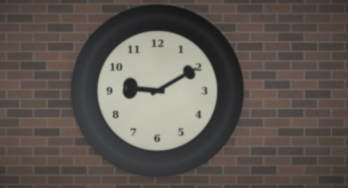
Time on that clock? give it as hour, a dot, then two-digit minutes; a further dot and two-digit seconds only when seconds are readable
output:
9.10
